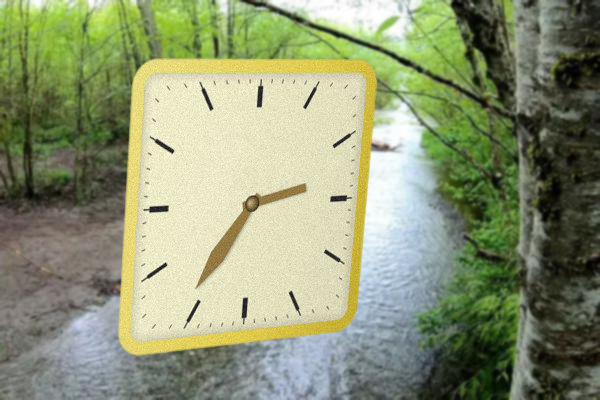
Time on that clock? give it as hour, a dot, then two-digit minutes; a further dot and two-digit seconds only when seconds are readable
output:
2.36
